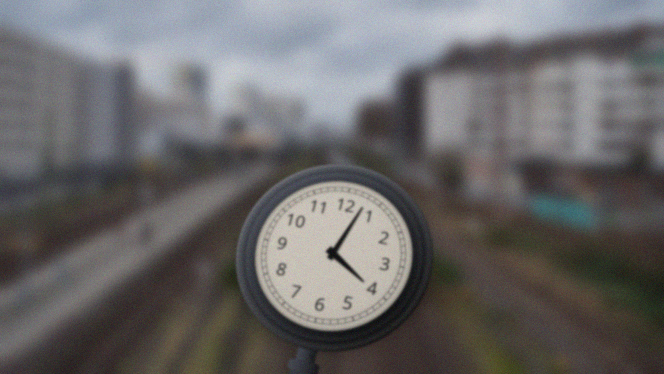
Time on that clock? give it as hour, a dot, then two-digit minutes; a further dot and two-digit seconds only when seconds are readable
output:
4.03
